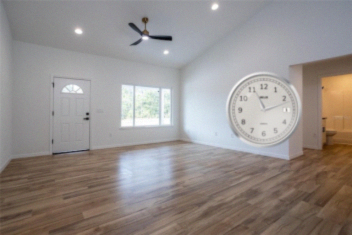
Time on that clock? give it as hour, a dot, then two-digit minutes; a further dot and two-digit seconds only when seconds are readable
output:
11.12
